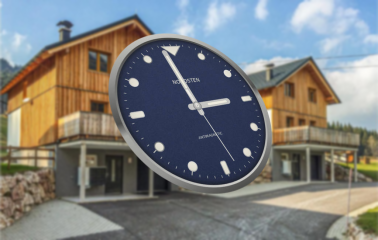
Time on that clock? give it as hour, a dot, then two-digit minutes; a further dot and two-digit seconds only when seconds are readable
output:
2.58.28
